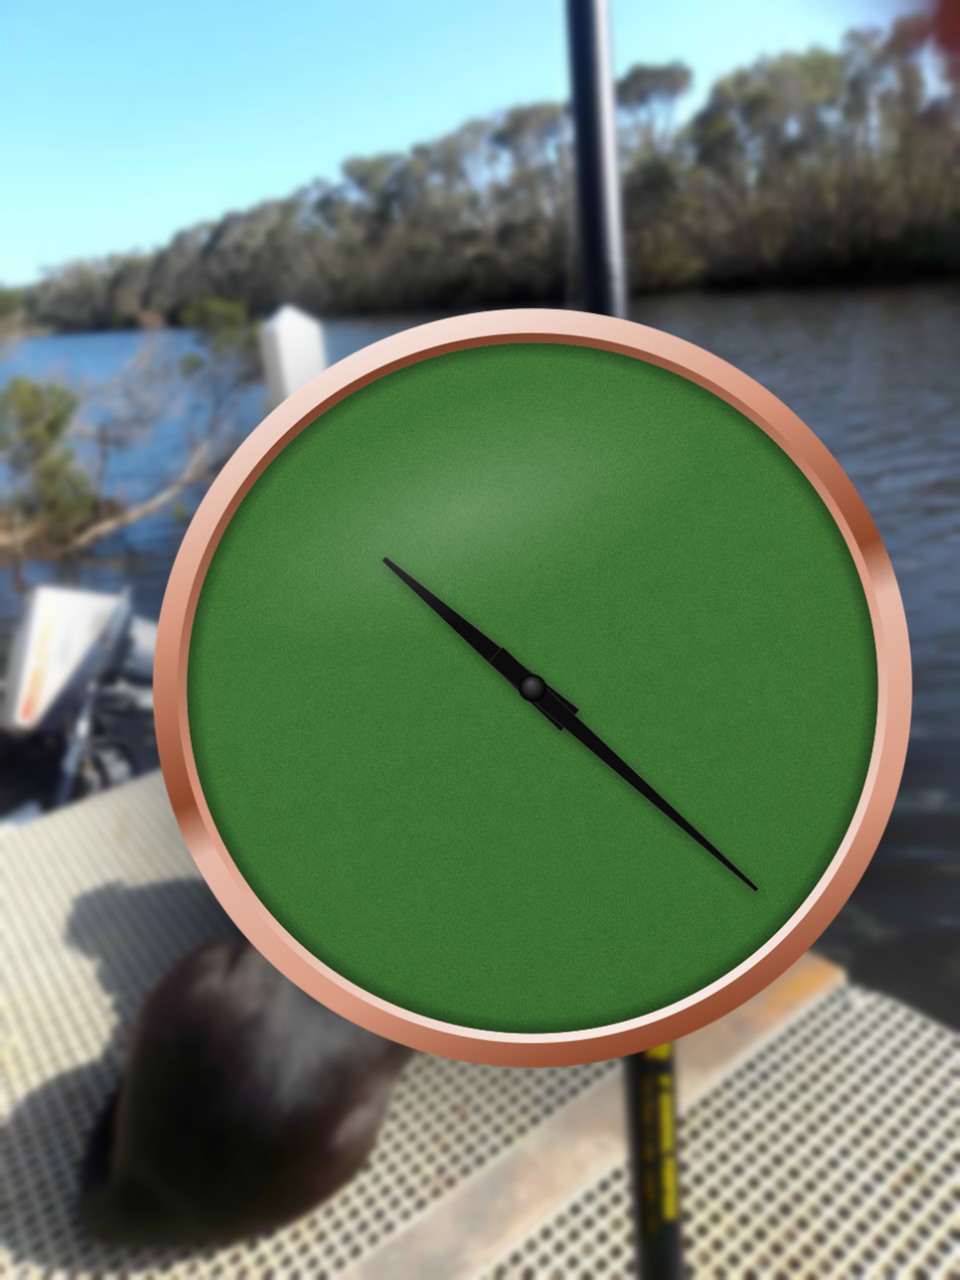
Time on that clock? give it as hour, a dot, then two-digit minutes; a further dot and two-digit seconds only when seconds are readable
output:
10.22
